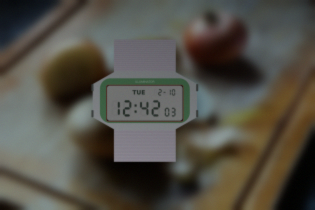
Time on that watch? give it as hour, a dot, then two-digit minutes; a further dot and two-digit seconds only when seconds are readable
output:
12.42.03
